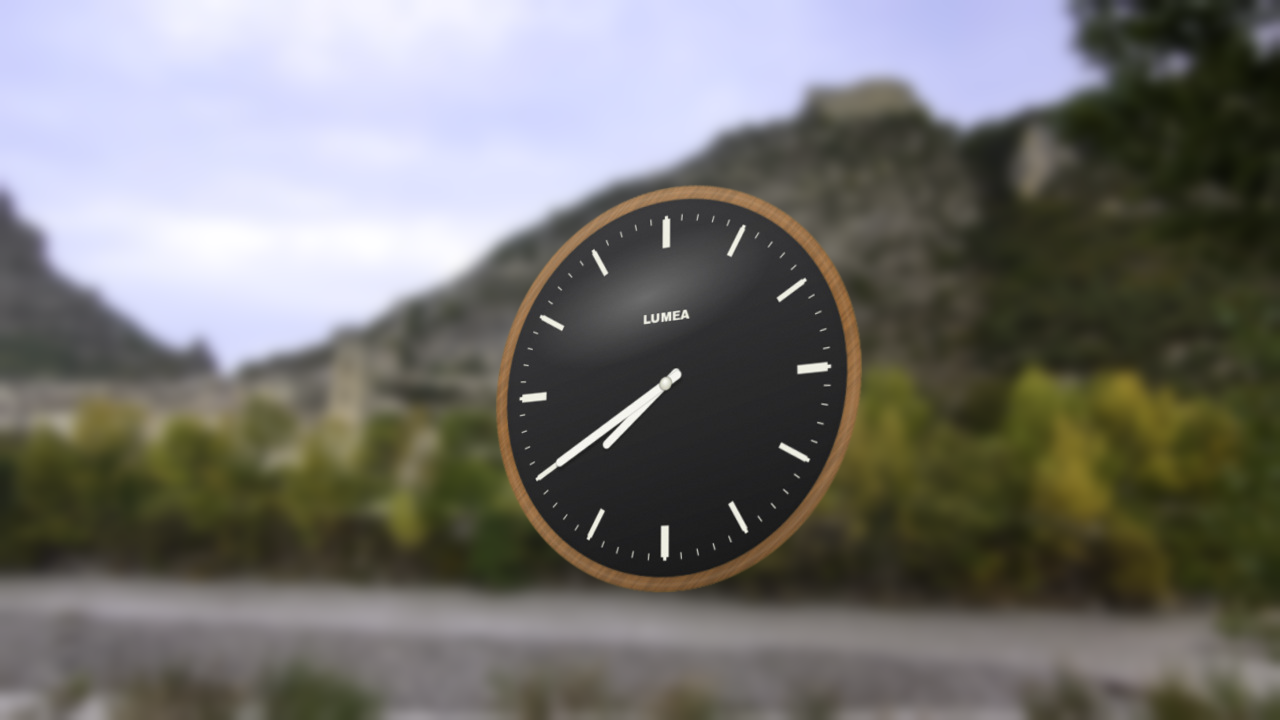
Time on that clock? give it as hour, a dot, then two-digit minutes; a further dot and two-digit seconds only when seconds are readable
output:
7.40
